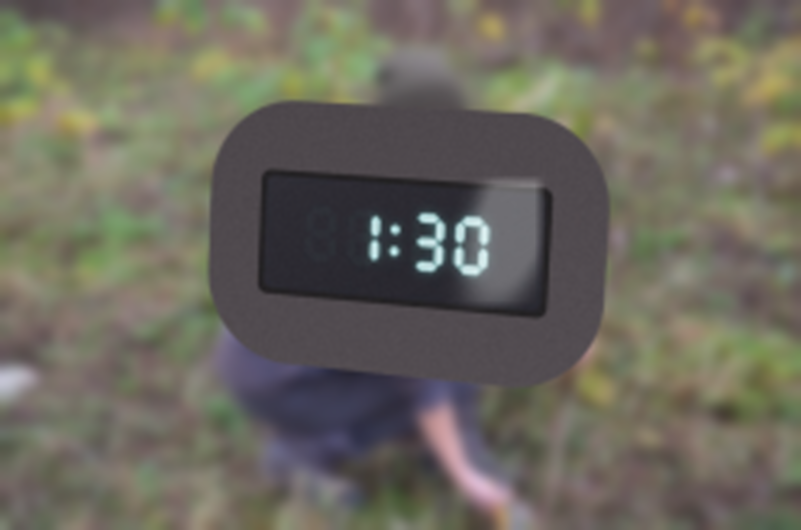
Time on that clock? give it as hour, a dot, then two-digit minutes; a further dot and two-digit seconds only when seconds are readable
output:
1.30
